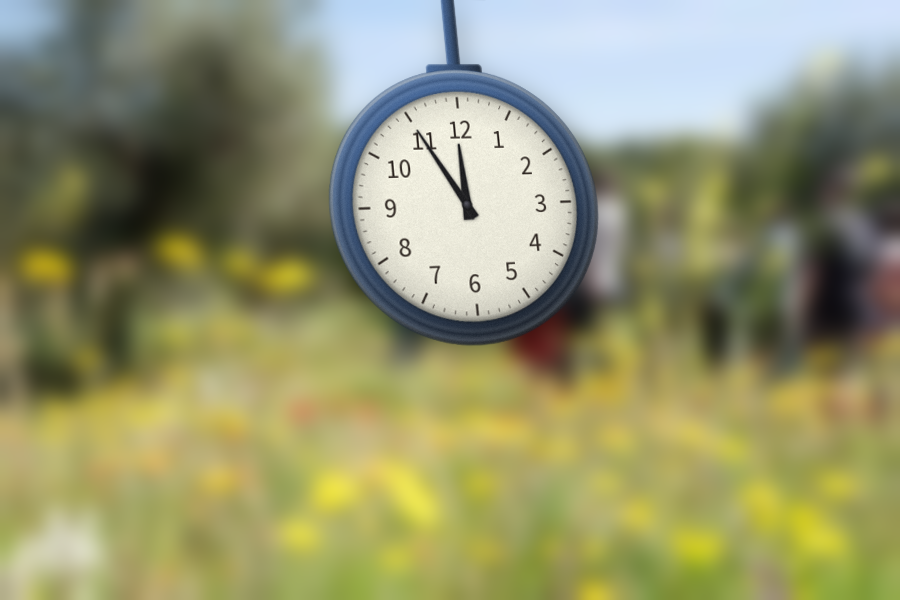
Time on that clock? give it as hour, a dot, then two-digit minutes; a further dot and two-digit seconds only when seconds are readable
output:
11.55
